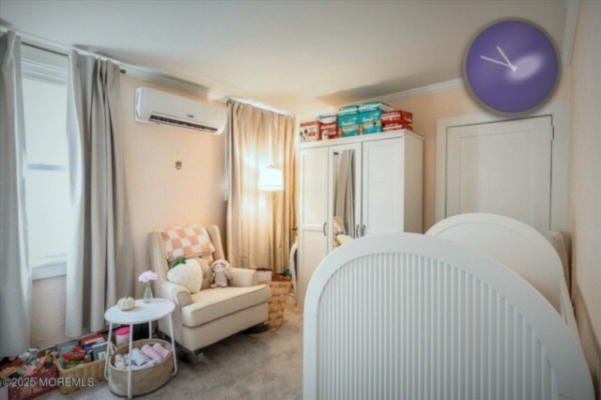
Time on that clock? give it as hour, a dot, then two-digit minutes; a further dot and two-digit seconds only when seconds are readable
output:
10.48
